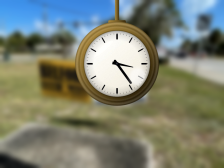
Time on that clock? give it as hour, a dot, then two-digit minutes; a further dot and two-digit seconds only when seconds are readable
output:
3.24
